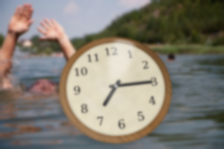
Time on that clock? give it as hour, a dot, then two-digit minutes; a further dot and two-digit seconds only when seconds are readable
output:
7.15
